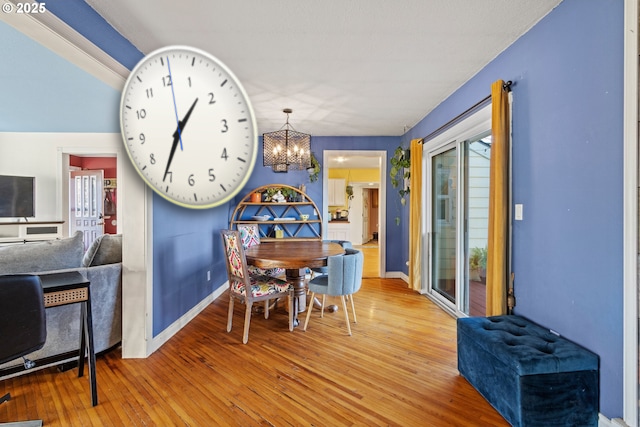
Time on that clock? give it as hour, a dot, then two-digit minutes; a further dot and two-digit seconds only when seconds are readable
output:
1.36.01
